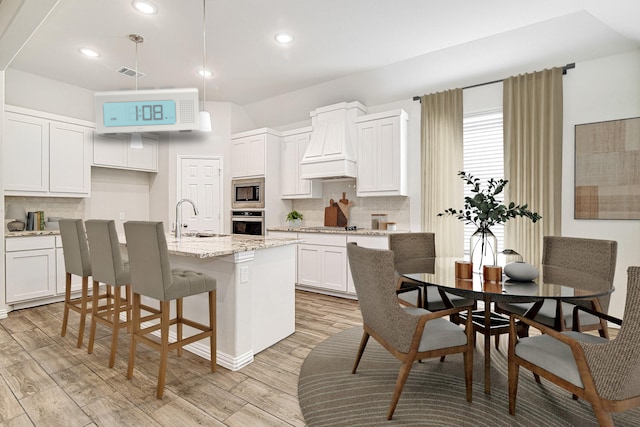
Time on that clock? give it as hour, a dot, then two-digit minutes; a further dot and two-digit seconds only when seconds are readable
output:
1.08
